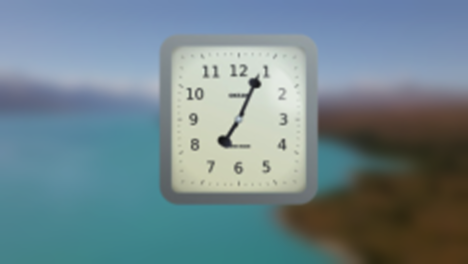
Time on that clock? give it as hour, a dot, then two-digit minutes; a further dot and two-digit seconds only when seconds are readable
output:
7.04
